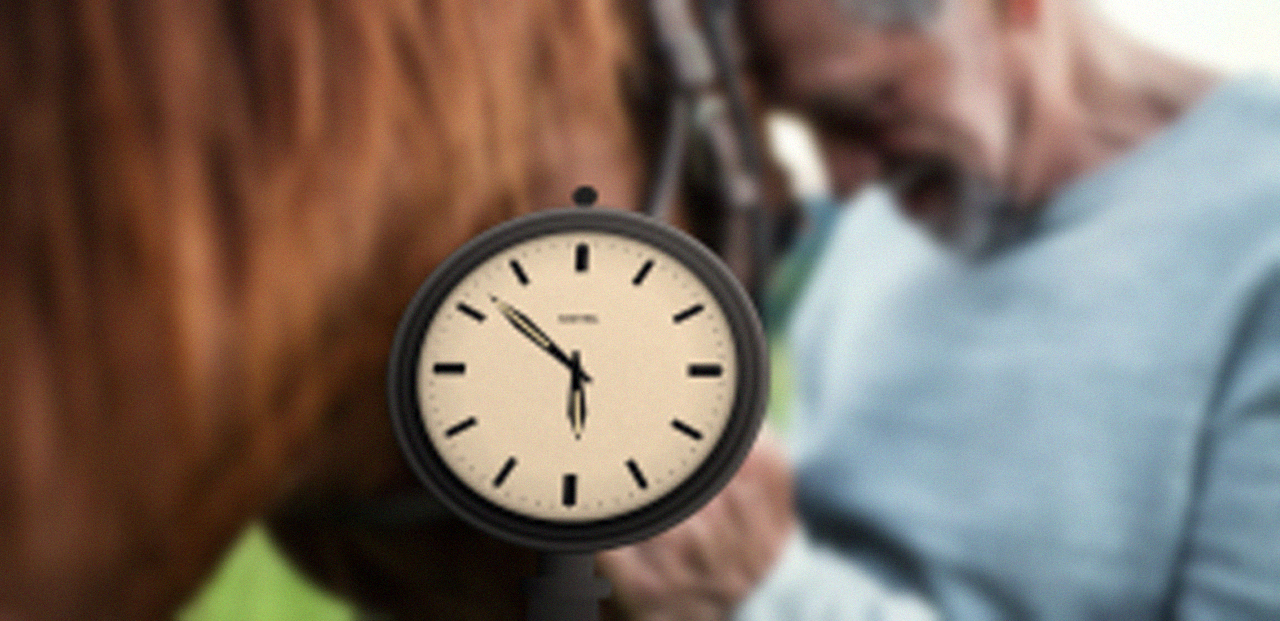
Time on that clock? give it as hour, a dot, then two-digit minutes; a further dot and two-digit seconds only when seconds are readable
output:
5.52
